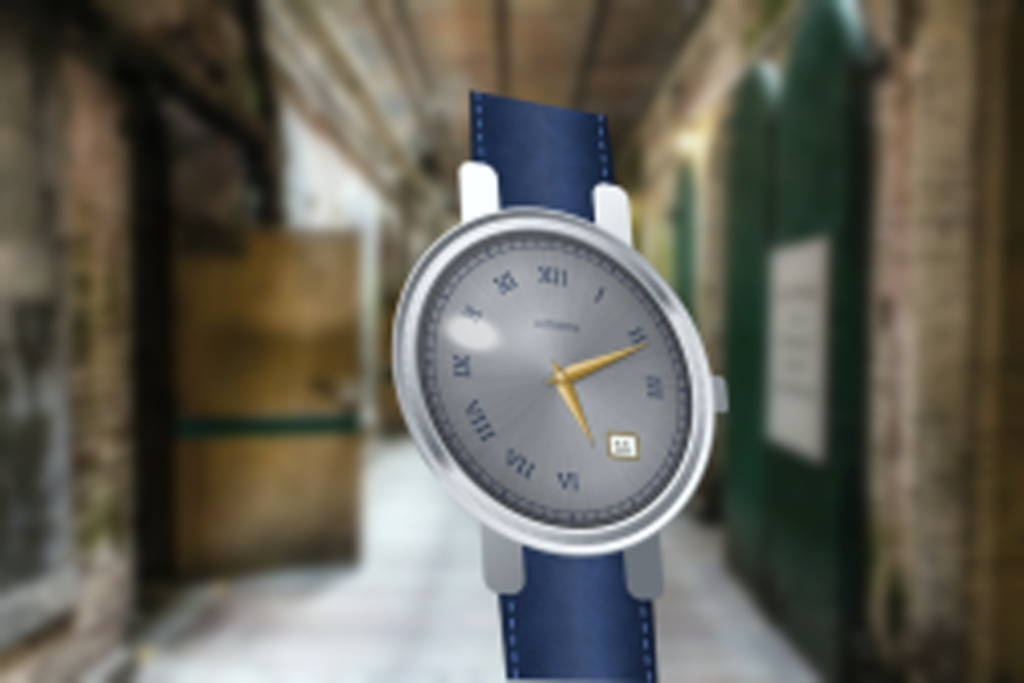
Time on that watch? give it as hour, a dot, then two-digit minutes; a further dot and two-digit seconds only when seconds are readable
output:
5.11
